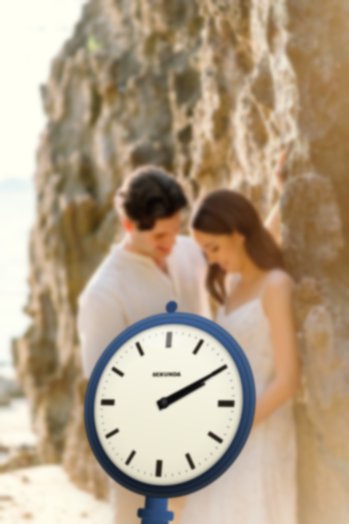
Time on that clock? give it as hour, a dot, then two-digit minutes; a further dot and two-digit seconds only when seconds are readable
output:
2.10
